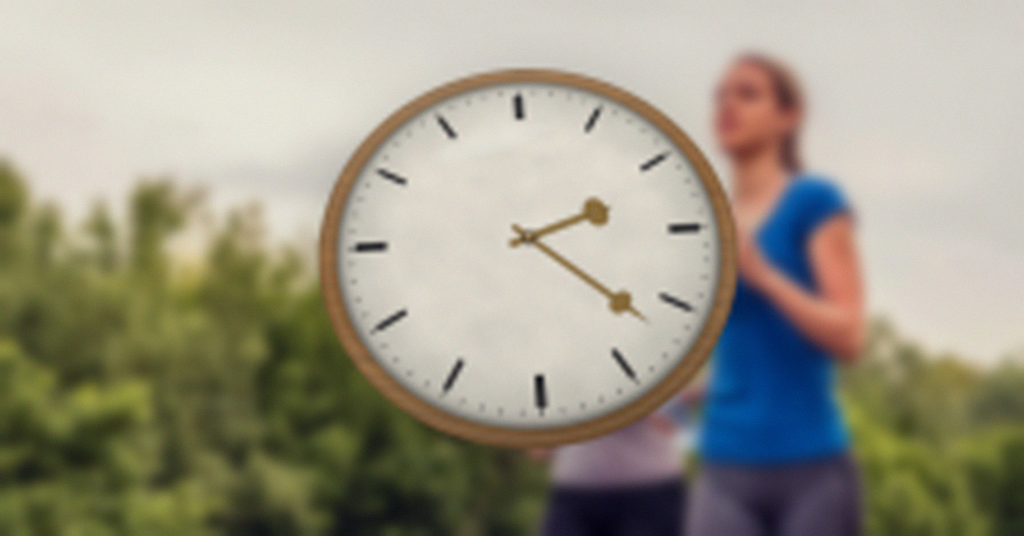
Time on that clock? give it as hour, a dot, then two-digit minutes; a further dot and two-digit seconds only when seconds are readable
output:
2.22
